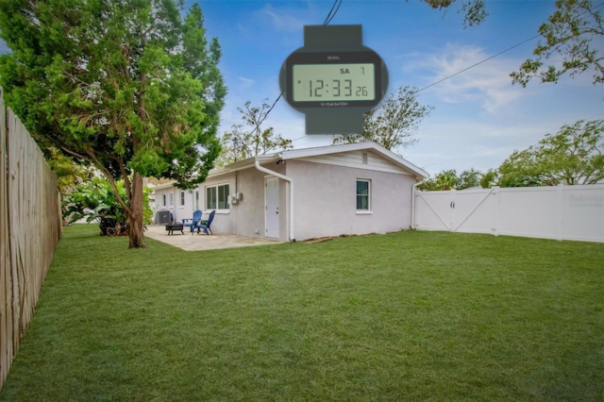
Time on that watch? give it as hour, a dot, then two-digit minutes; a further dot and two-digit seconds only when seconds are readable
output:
12.33.26
